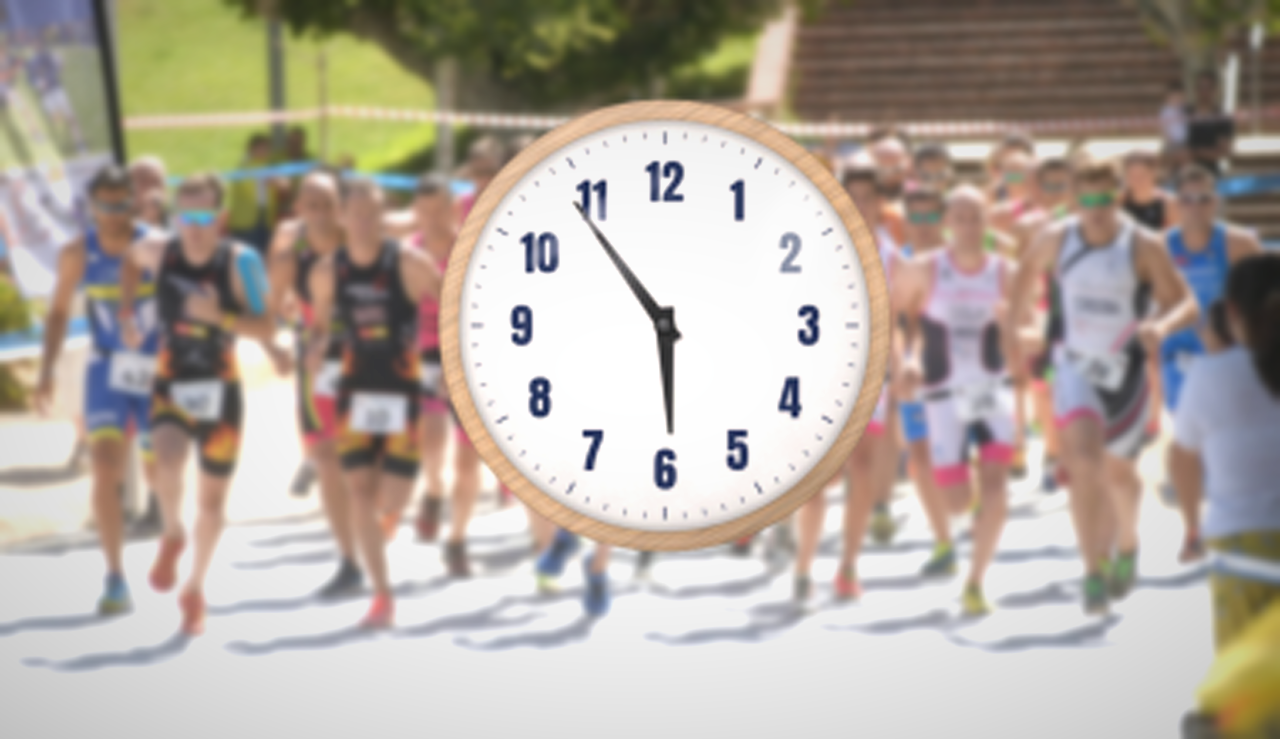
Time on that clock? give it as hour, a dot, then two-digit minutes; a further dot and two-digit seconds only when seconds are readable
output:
5.54
